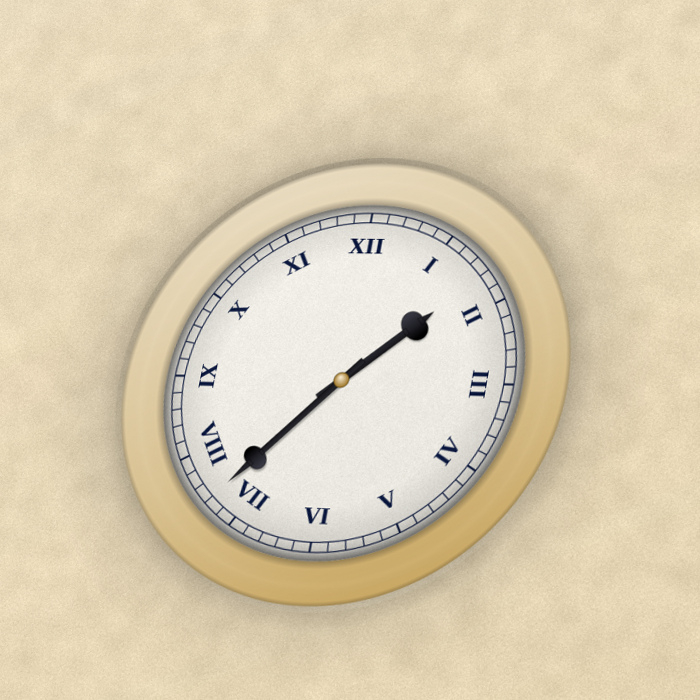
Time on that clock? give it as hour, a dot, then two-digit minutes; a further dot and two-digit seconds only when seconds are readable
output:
1.37
